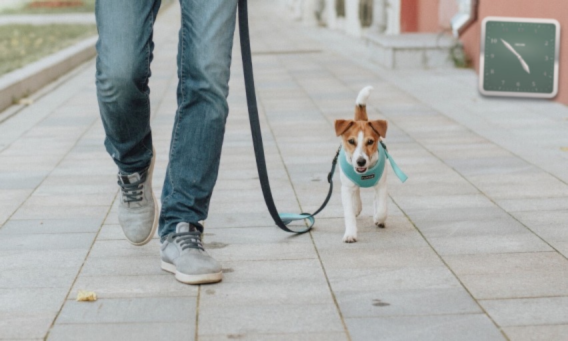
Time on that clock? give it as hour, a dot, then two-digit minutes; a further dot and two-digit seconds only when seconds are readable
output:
4.52
